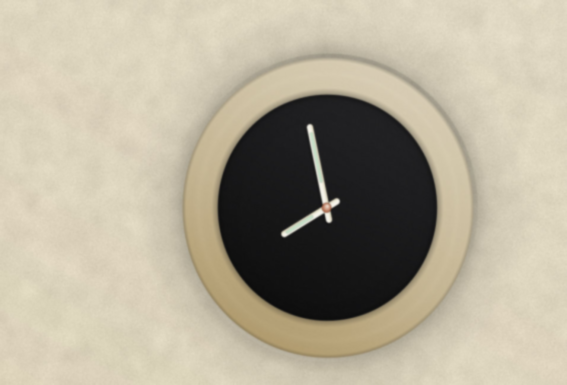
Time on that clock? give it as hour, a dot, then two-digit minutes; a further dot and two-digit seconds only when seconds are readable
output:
7.58
